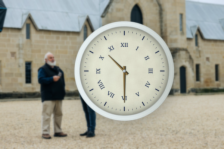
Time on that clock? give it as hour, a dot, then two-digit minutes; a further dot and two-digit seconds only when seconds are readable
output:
10.30
